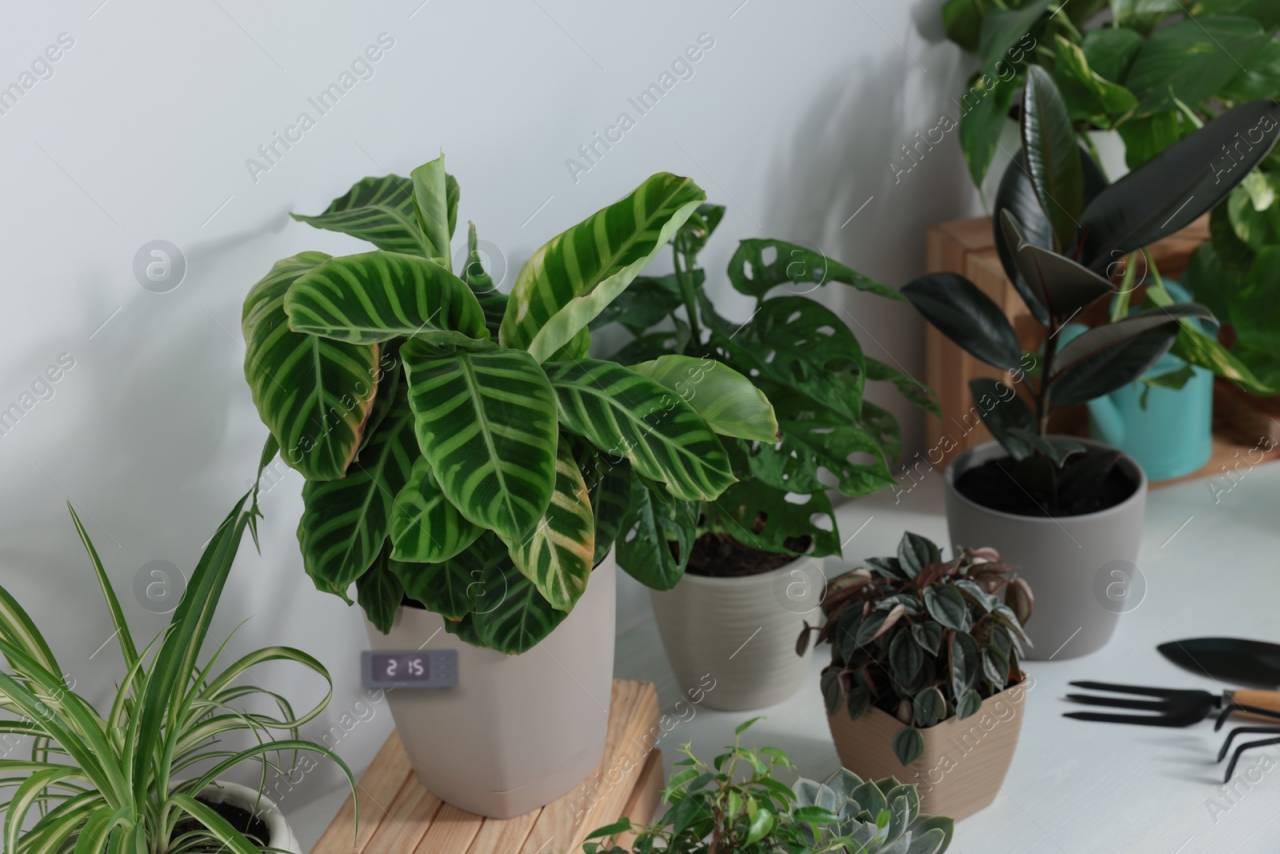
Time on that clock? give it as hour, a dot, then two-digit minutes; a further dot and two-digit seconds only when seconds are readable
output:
2.15
